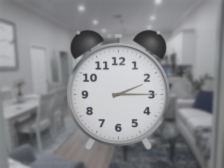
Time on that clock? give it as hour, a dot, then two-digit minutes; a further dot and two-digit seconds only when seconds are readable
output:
2.15
